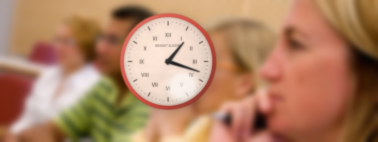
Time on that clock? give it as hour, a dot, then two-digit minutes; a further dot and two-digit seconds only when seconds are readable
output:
1.18
